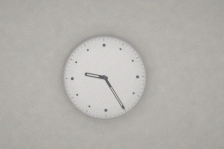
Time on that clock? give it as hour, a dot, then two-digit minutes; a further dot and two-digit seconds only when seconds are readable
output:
9.25
